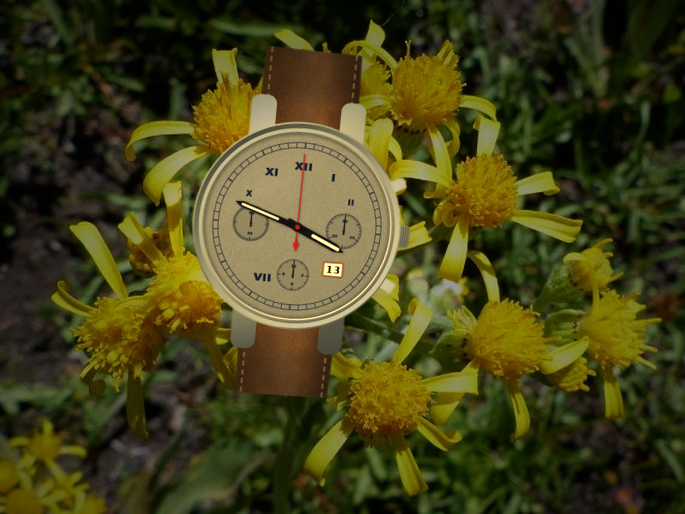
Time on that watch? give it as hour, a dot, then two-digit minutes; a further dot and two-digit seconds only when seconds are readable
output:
3.48
